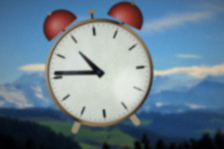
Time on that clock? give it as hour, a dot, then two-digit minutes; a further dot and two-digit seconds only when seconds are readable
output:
10.46
